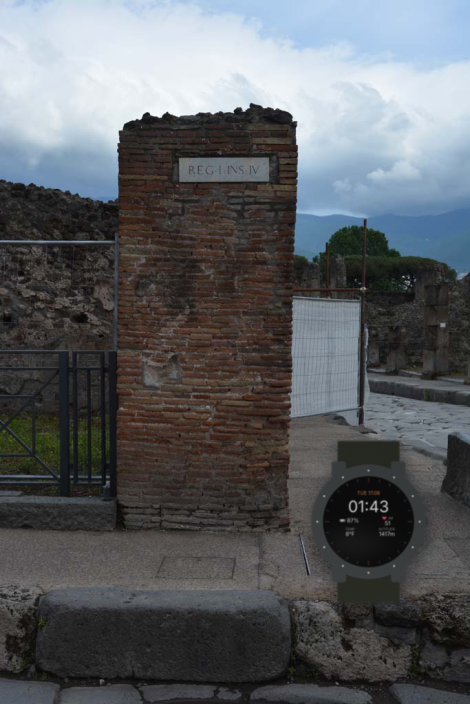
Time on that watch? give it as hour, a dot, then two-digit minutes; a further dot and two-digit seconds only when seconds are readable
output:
1.43
